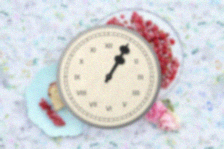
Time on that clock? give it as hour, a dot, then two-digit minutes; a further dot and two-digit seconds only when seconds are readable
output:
1.05
